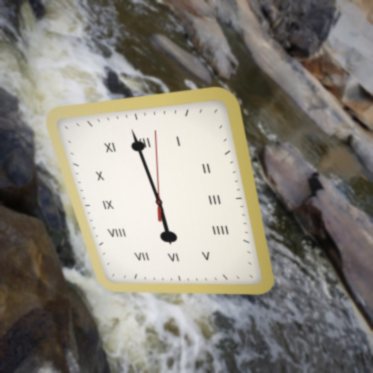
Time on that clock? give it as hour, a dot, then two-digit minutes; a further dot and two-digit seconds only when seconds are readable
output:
5.59.02
